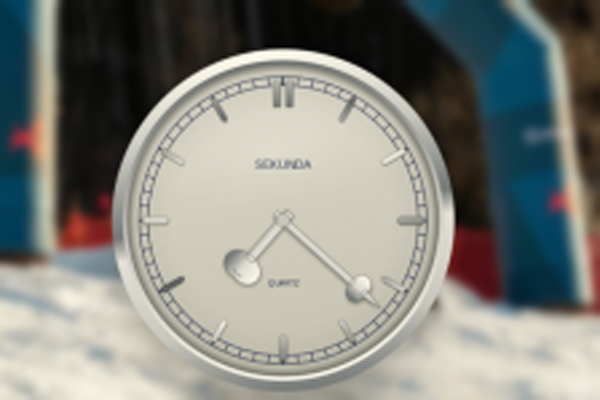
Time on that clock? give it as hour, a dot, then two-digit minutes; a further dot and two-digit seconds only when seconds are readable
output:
7.22
